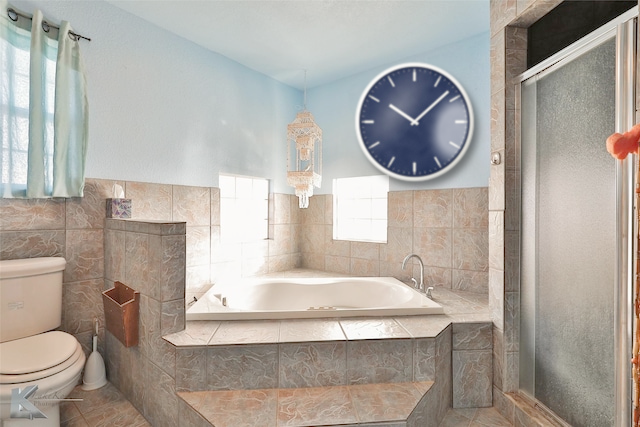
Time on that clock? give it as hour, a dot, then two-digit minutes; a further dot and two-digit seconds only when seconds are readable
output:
10.08
